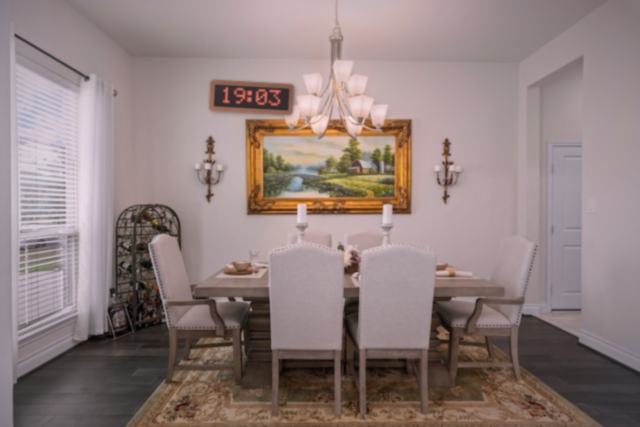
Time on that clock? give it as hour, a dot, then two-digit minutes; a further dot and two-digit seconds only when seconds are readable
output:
19.03
